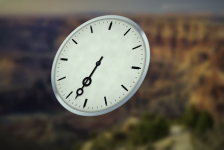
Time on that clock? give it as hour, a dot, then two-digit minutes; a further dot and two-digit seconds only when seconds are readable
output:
6.33
